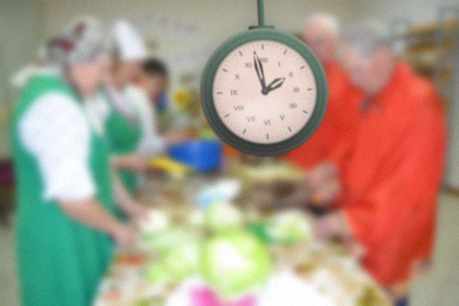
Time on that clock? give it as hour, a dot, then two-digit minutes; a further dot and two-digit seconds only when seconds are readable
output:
1.58
